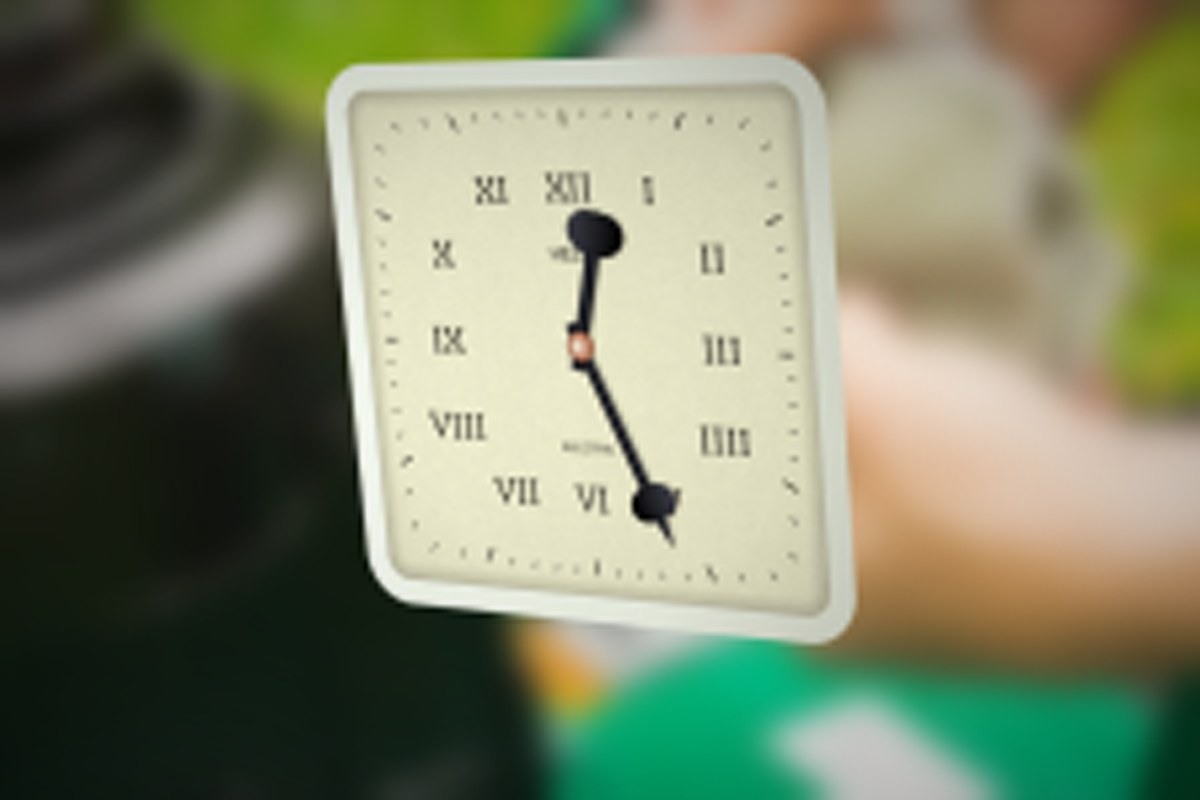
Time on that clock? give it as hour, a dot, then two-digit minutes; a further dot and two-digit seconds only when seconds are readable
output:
12.26
